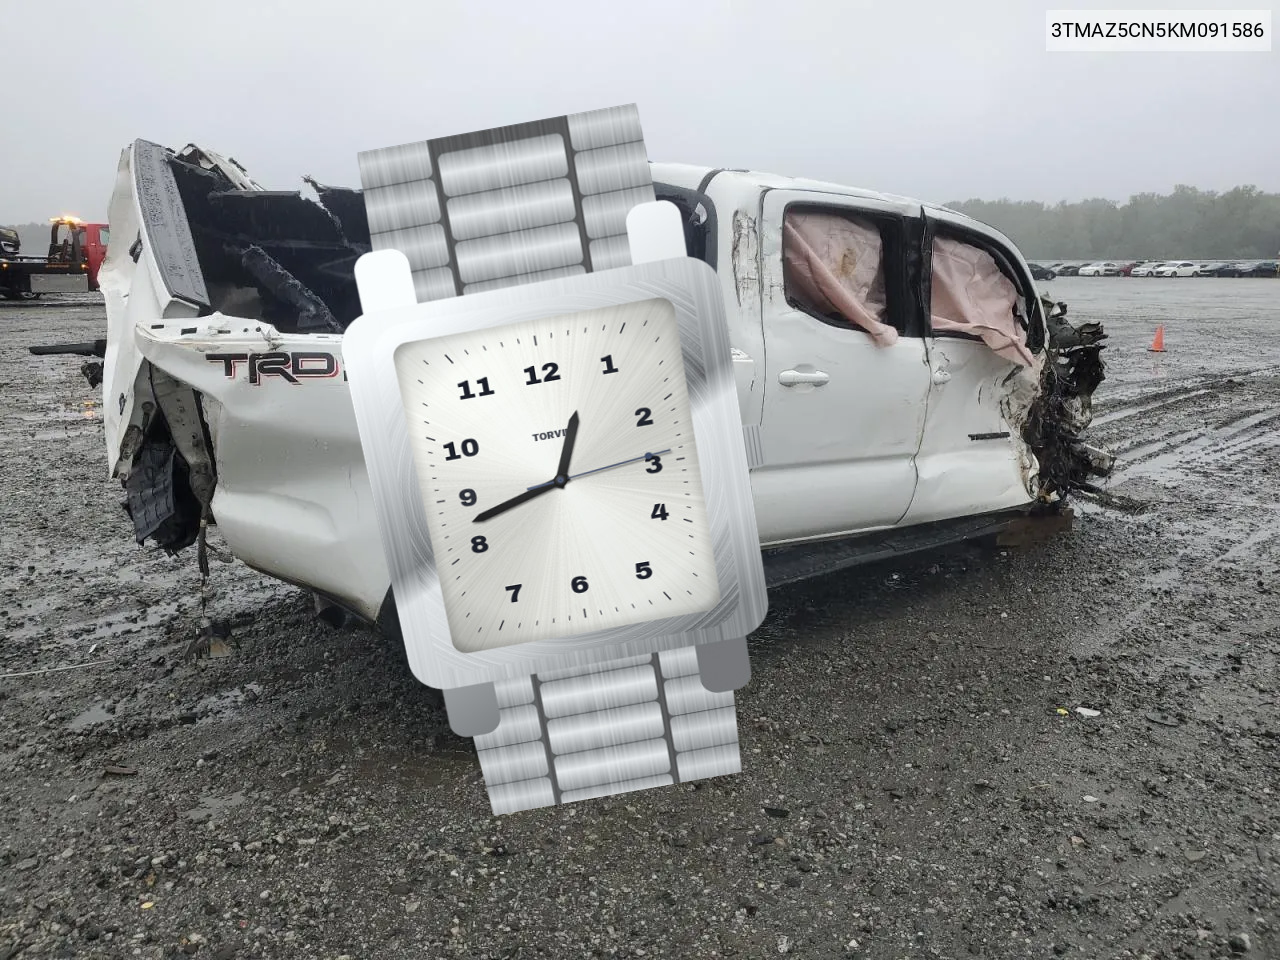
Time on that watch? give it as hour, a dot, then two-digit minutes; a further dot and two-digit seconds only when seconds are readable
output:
12.42.14
